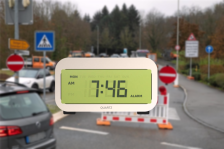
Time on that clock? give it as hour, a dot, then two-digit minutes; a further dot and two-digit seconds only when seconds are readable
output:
7.46
